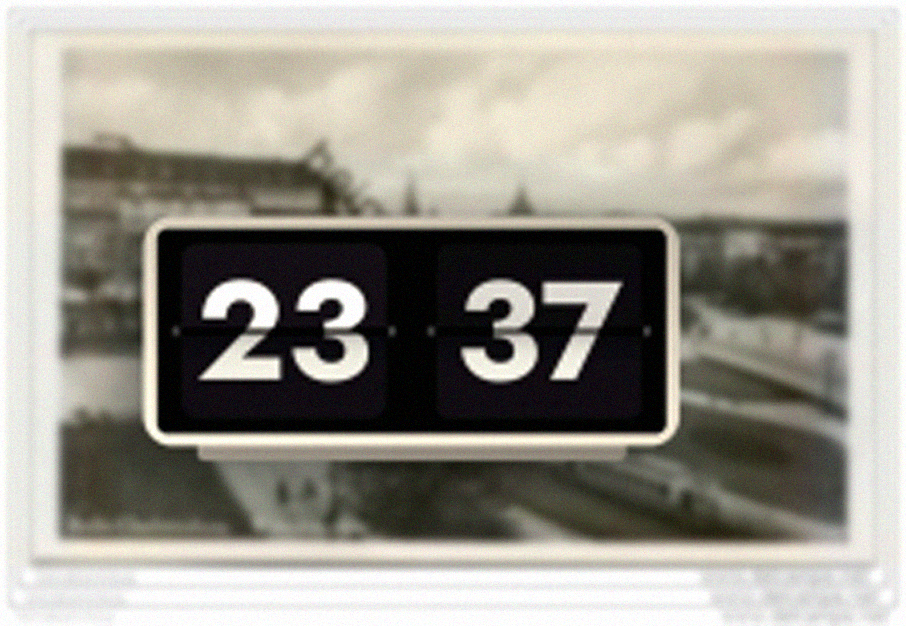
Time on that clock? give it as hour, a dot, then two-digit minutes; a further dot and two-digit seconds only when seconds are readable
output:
23.37
